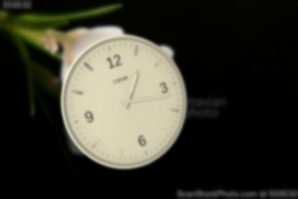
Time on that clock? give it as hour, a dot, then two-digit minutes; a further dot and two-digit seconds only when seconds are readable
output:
1.17
